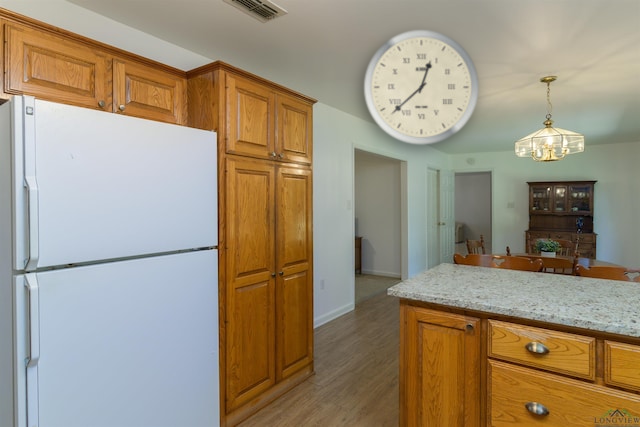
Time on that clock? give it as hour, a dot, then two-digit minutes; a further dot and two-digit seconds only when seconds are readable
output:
12.38
